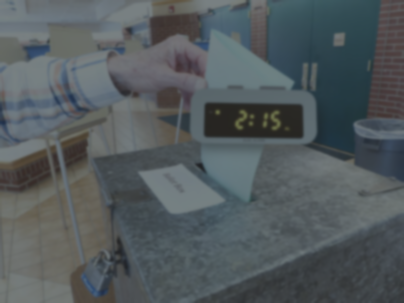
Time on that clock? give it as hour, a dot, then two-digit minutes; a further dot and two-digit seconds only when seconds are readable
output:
2.15
